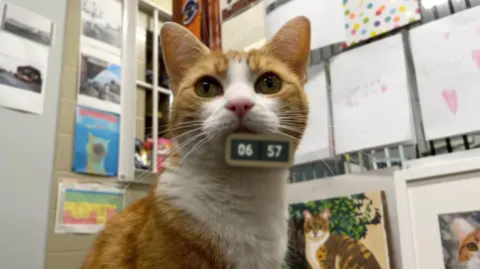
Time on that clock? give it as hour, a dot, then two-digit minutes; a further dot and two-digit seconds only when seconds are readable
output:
6.57
